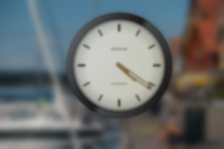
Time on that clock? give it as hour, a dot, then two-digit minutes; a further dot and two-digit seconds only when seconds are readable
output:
4.21
